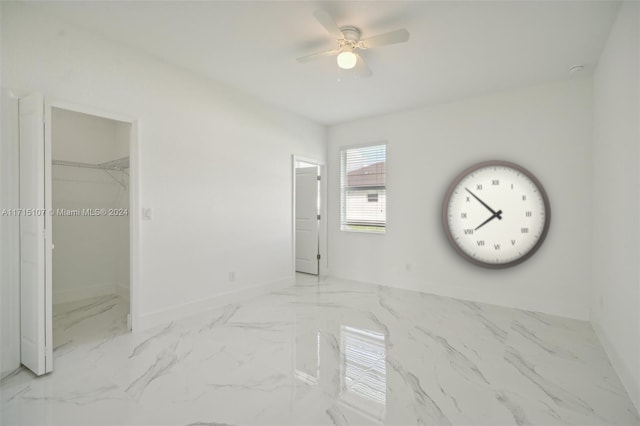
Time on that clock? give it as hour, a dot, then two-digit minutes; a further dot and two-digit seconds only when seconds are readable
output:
7.52
